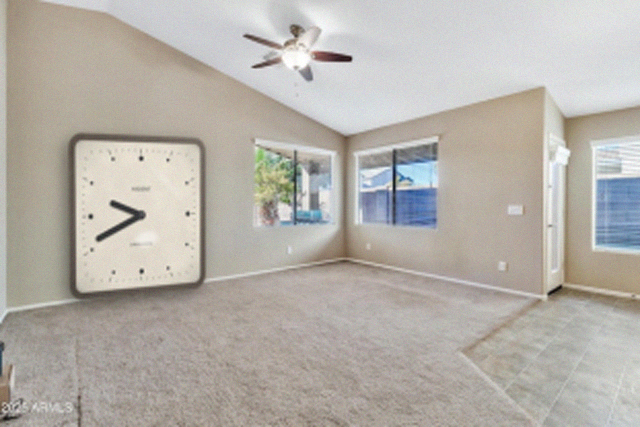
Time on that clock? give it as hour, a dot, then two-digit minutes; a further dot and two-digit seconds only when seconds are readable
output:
9.41
